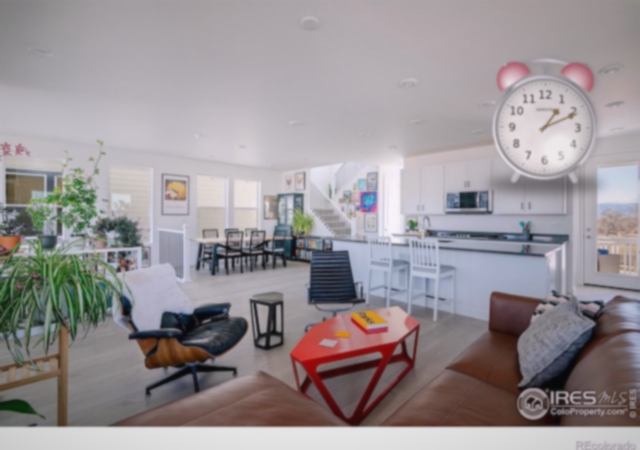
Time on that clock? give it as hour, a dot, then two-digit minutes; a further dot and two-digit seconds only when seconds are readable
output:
1.11
